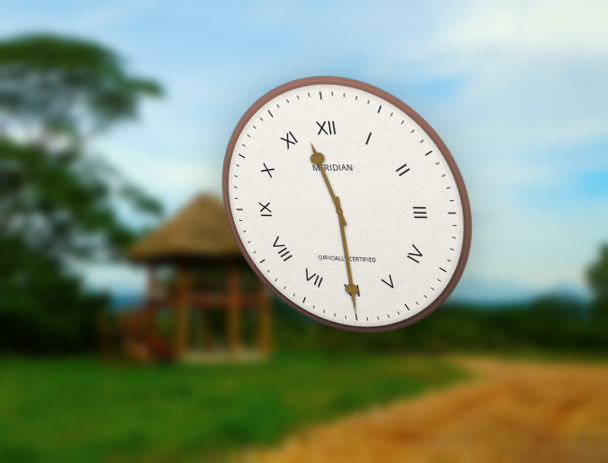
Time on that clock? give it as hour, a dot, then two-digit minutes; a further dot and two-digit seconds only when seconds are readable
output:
11.30
